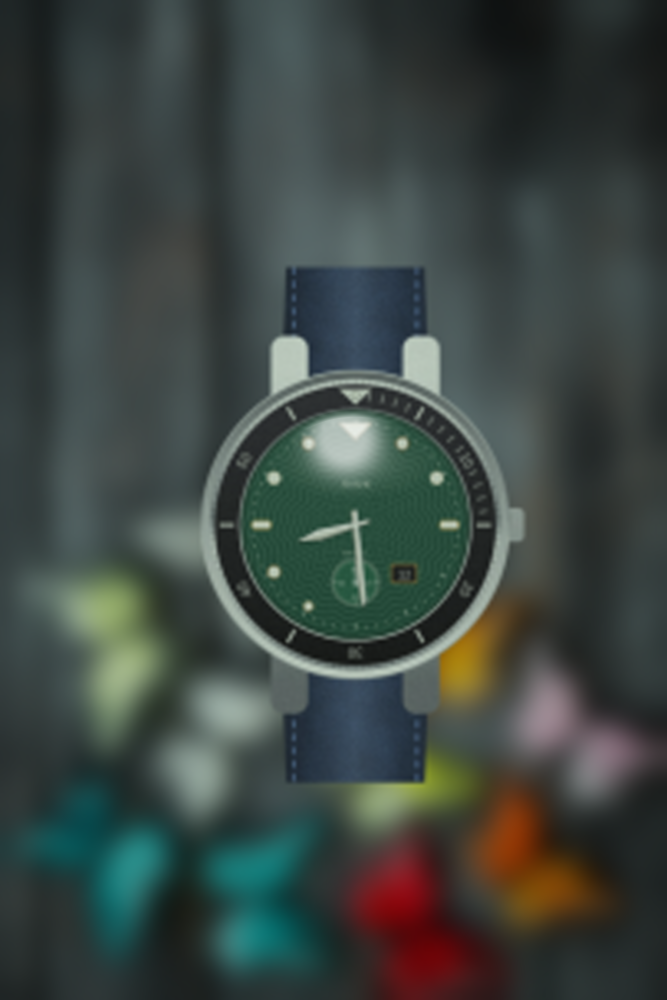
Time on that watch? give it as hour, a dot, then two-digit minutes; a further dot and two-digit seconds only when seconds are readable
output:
8.29
